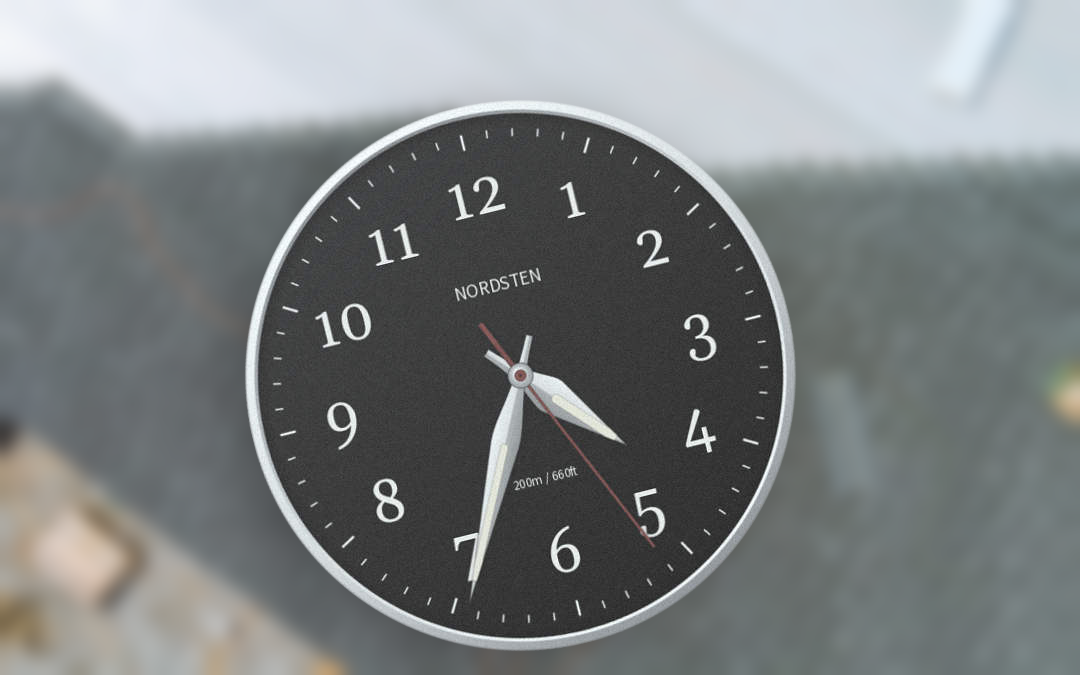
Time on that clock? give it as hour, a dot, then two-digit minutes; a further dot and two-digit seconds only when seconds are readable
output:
4.34.26
